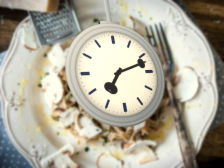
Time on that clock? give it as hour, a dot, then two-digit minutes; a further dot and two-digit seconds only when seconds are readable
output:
7.12
